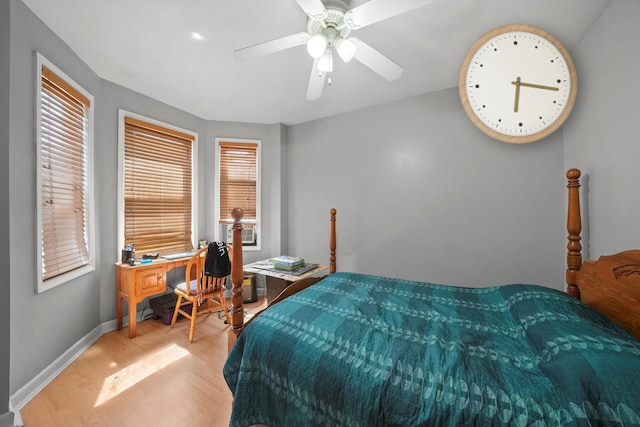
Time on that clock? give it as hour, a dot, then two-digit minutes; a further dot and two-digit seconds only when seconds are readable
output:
6.17
